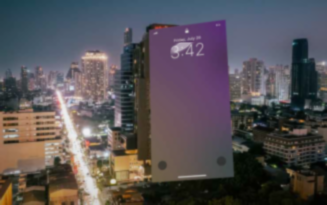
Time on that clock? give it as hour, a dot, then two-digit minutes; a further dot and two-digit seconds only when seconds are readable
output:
3.42
